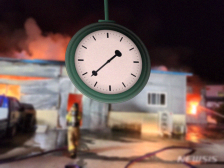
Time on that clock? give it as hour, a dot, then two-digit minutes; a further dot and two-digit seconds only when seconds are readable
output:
1.38
